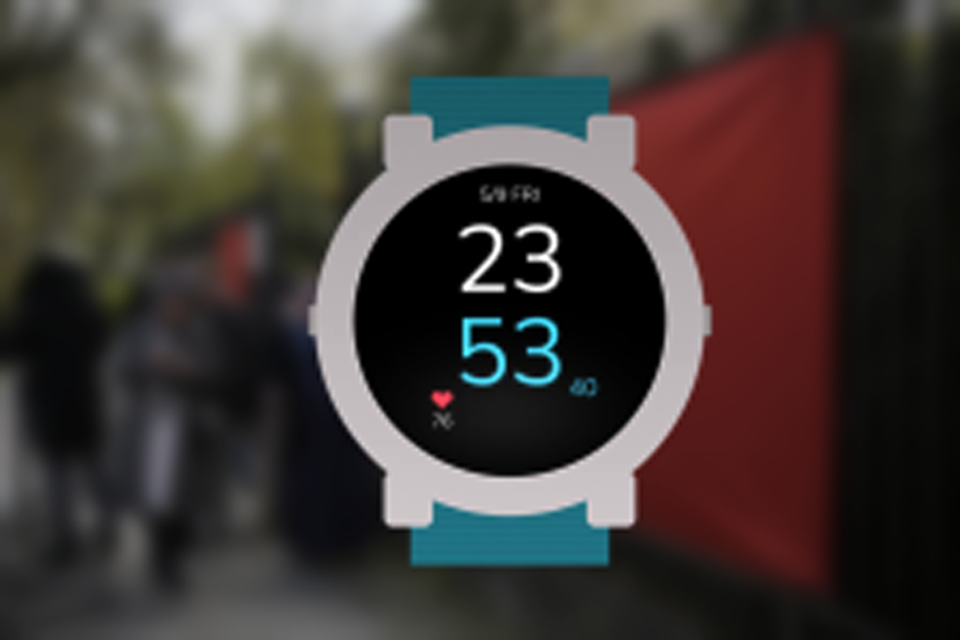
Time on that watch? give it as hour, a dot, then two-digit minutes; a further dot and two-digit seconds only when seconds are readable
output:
23.53
